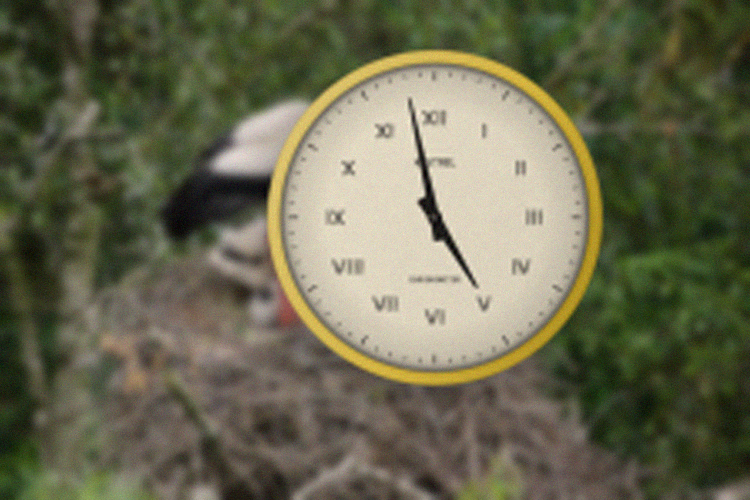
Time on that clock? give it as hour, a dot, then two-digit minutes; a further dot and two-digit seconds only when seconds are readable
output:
4.58
